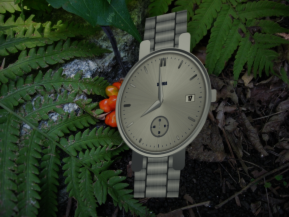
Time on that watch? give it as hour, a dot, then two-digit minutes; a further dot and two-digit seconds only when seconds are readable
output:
7.59
